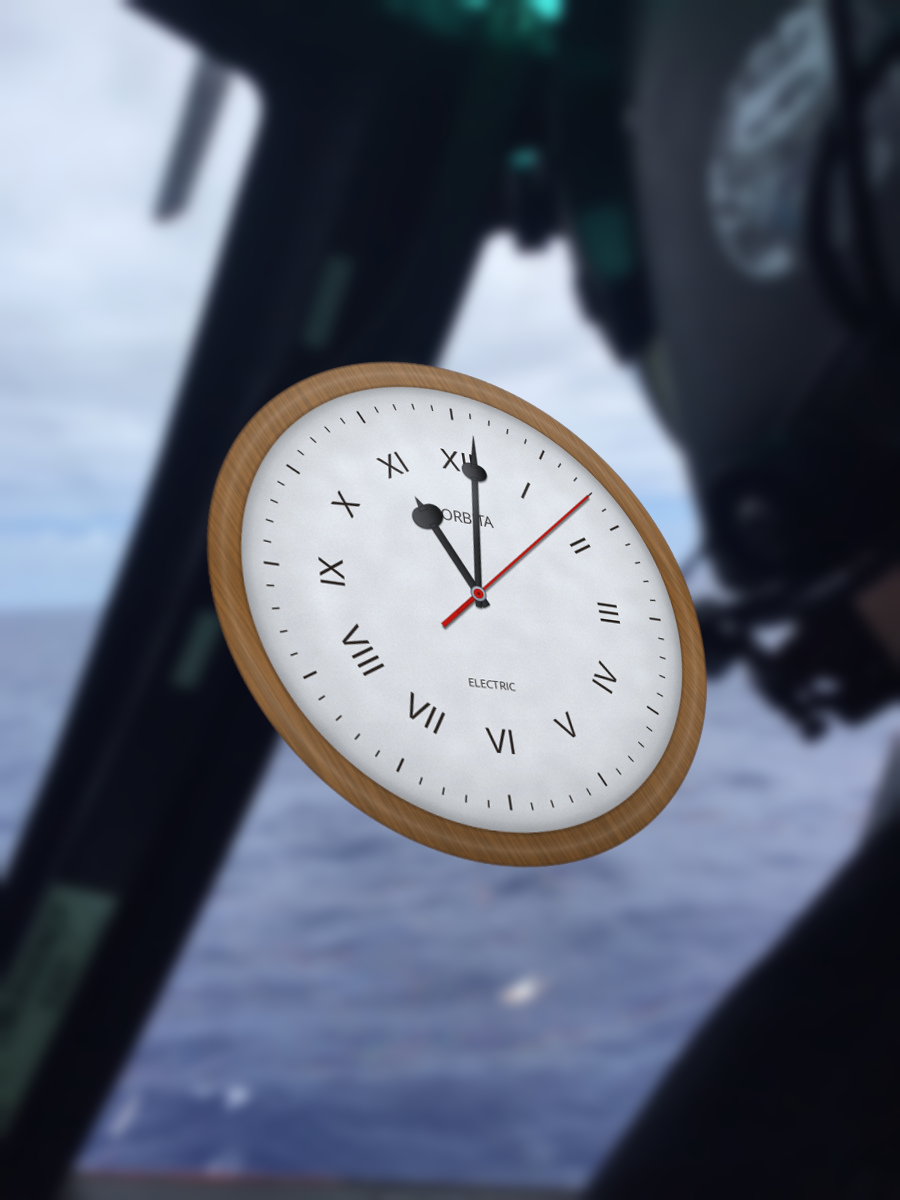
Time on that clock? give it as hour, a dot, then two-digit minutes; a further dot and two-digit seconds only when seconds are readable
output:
11.01.08
